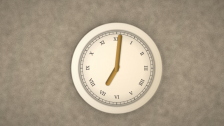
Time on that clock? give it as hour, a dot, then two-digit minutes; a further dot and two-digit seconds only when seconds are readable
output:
7.01
